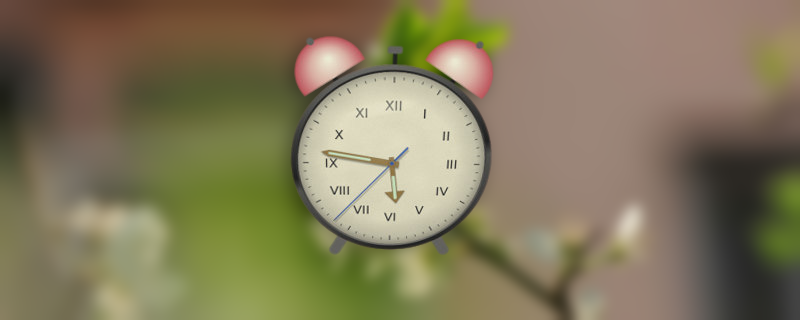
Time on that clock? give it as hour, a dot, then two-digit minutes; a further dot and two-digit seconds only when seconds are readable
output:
5.46.37
